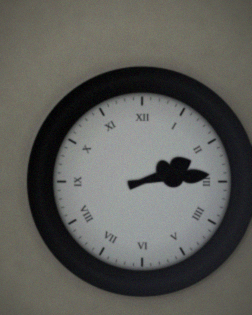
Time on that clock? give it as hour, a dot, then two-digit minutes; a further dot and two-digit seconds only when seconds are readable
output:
2.14
